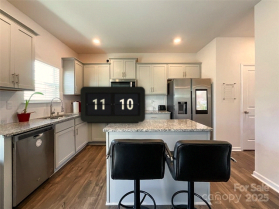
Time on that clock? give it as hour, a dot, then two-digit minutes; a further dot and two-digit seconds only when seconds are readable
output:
11.10
